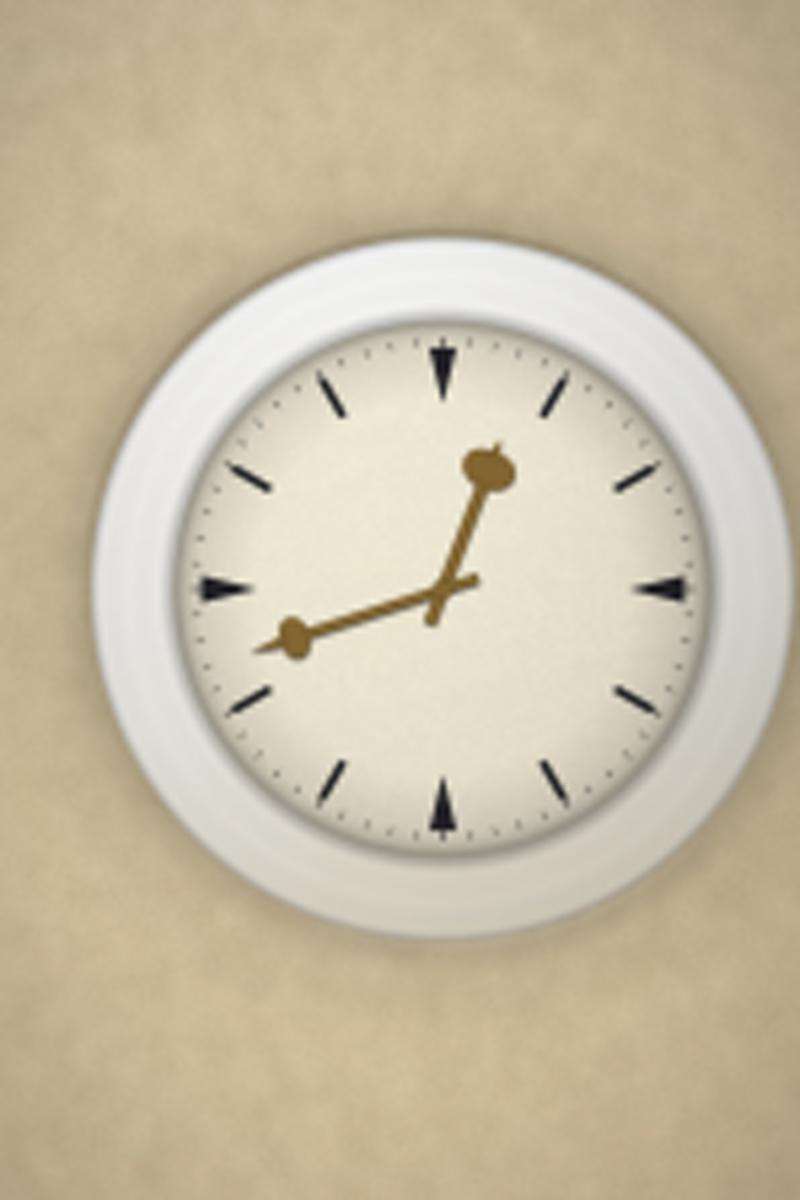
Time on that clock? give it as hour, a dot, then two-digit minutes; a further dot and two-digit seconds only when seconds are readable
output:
12.42
